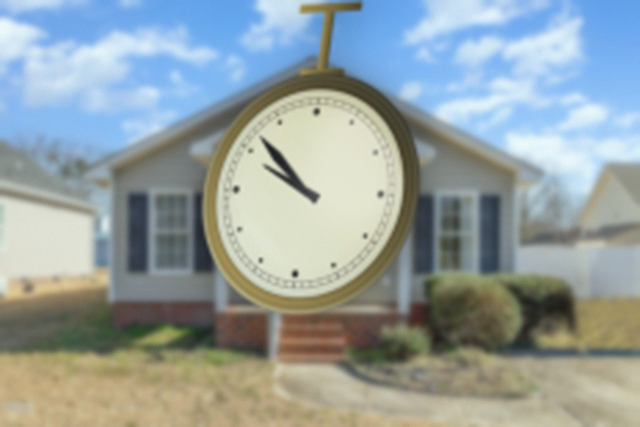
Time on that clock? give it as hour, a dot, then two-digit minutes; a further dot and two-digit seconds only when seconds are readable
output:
9.52
